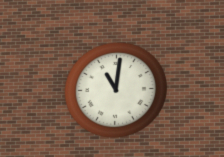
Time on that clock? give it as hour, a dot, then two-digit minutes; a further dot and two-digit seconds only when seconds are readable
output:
11.01
